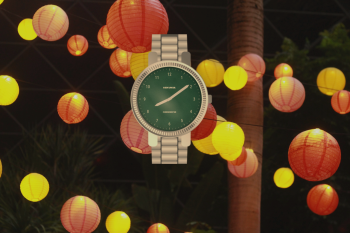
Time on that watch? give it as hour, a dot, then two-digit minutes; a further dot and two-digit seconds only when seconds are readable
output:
8.09
